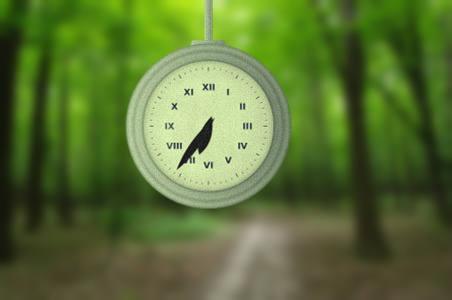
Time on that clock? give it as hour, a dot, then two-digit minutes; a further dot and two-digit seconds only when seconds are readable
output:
6.36
